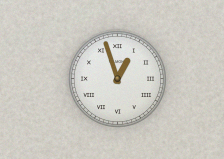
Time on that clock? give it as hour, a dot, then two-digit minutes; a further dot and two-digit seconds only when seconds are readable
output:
12.57
